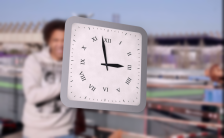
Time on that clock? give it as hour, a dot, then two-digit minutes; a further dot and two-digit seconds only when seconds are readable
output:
2.58
